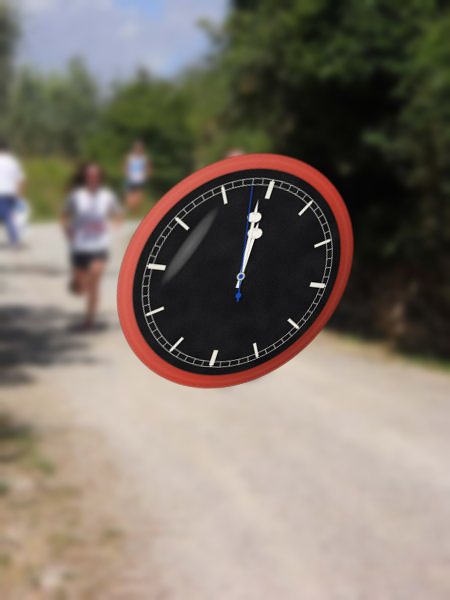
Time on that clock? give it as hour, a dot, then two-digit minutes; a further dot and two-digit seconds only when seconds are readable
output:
11.58.58
